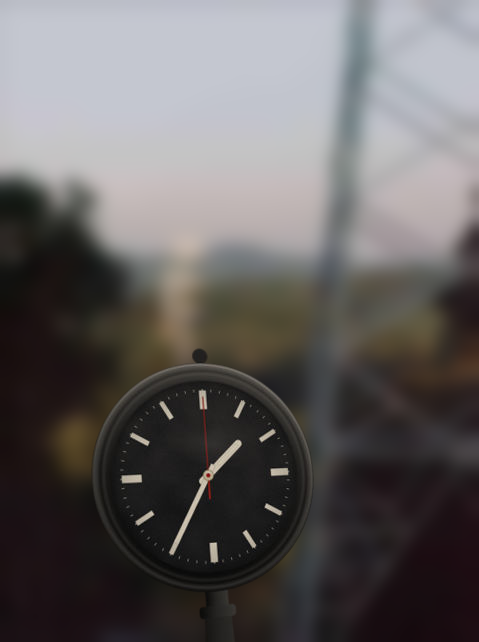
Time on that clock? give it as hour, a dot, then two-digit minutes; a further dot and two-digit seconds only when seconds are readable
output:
1.35.00
